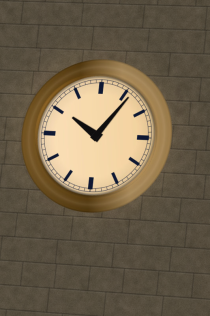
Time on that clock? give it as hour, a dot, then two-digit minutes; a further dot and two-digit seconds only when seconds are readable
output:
10.06
